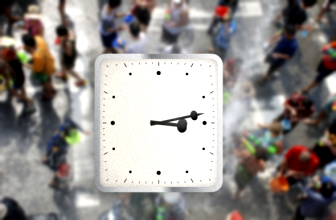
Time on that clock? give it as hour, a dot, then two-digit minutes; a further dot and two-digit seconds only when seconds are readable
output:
3.13
